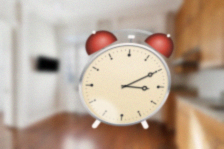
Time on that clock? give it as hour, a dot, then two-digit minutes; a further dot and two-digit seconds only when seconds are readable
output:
3.10
